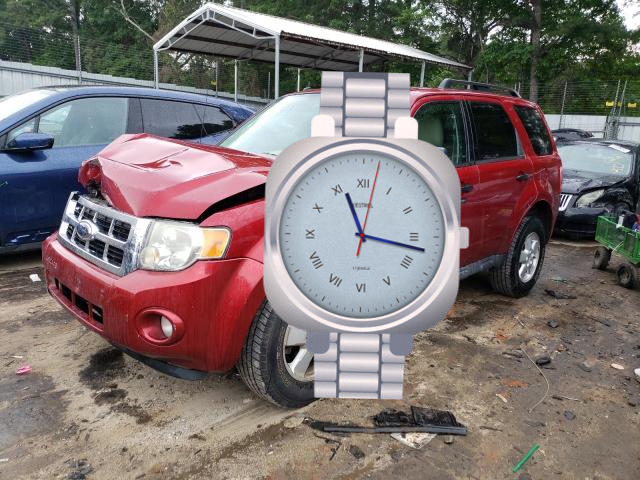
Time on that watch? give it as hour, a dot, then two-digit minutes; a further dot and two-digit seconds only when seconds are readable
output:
11.17.02
